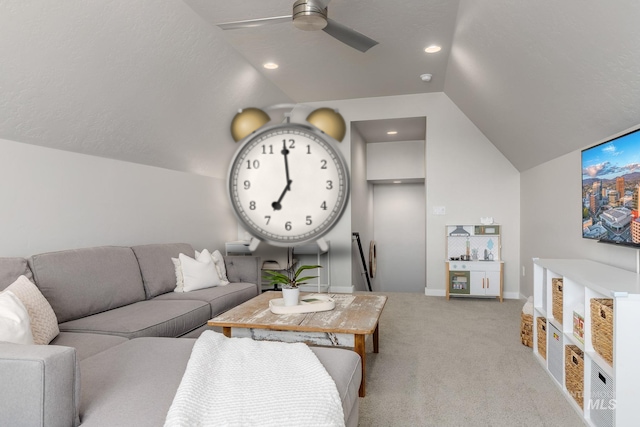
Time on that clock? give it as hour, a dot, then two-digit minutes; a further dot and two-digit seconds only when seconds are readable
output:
6.59
